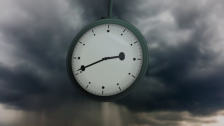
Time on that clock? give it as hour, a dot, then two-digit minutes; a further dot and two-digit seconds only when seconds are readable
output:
2.41
